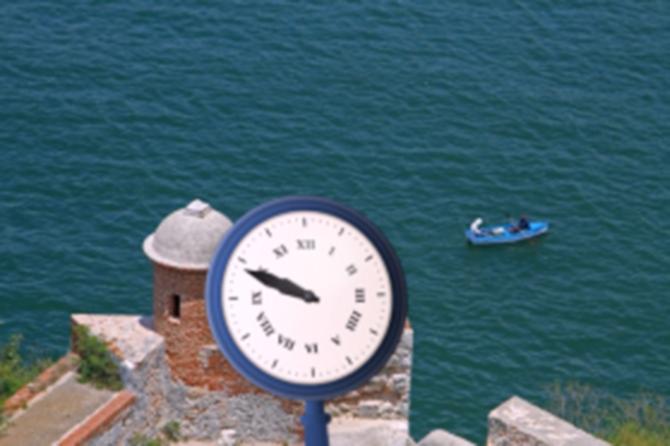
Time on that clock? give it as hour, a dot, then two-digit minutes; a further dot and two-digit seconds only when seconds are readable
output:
9.49
